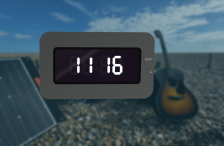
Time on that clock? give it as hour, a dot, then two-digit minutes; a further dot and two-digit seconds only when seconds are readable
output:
11.16
